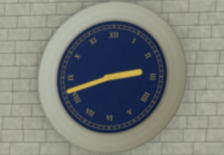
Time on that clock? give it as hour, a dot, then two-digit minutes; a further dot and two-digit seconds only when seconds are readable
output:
2.42
